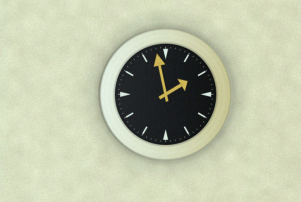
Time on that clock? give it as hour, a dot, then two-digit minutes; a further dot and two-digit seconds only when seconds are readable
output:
1.58
